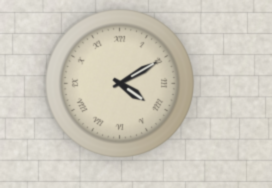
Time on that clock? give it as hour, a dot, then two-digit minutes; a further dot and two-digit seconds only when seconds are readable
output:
4.10
